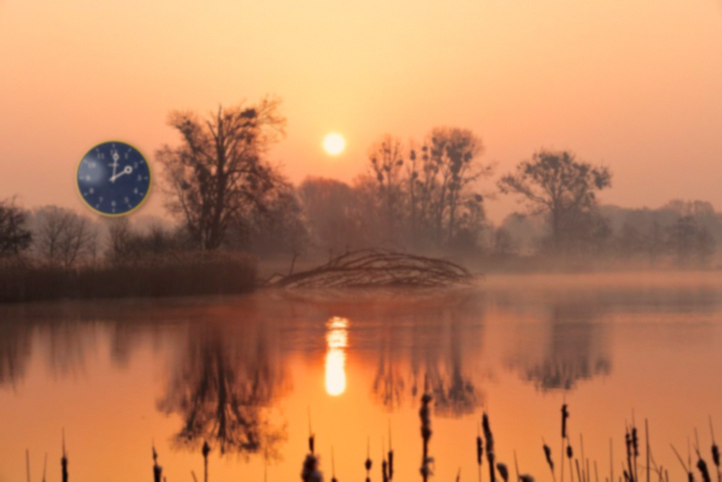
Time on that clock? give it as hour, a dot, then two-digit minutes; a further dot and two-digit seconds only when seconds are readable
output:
2.01
